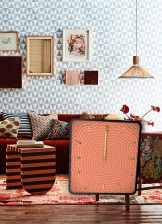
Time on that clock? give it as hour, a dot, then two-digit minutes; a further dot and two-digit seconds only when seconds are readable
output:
12.00
